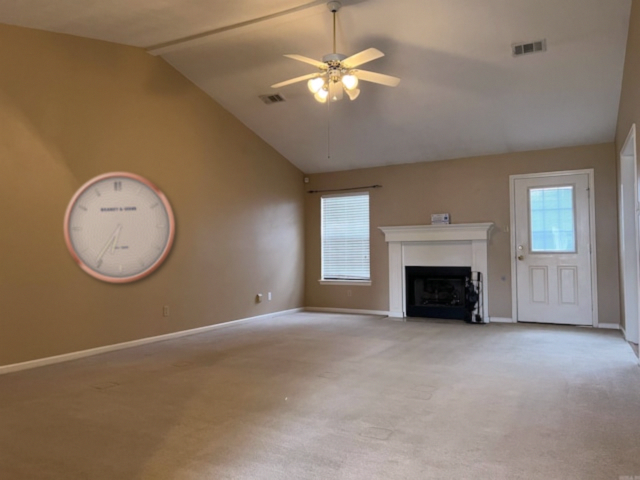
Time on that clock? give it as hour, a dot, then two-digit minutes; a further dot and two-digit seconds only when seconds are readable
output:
6.36
